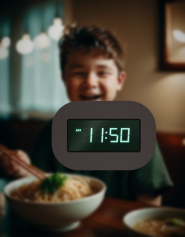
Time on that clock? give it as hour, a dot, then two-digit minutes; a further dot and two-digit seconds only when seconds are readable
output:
11.50
